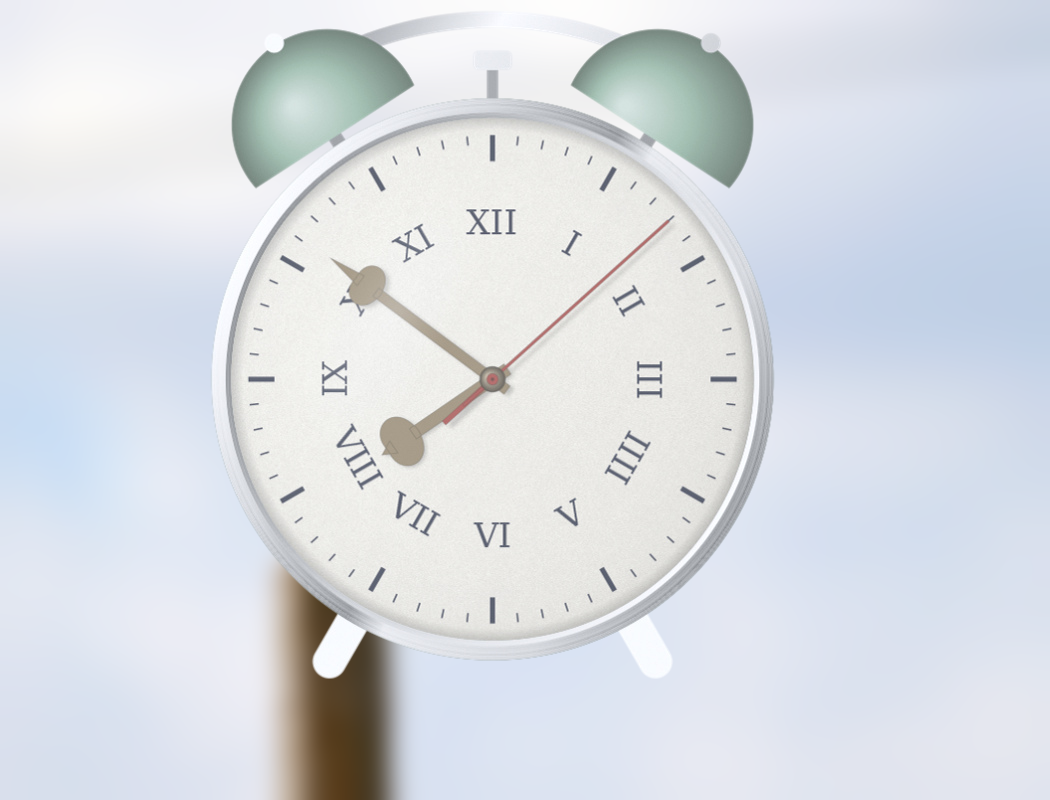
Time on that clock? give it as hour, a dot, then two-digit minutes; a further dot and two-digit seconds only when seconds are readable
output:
7.51.08
